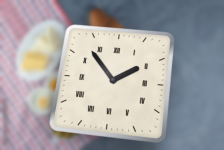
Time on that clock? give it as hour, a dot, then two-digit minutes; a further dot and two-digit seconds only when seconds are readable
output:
1.53
